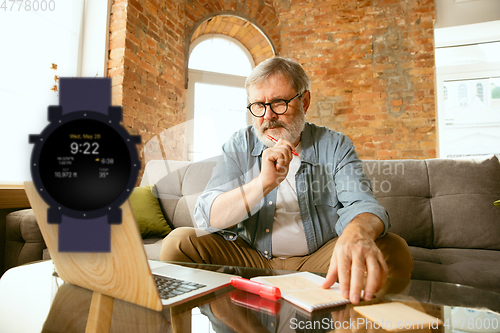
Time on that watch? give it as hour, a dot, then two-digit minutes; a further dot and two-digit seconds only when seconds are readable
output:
9.22
